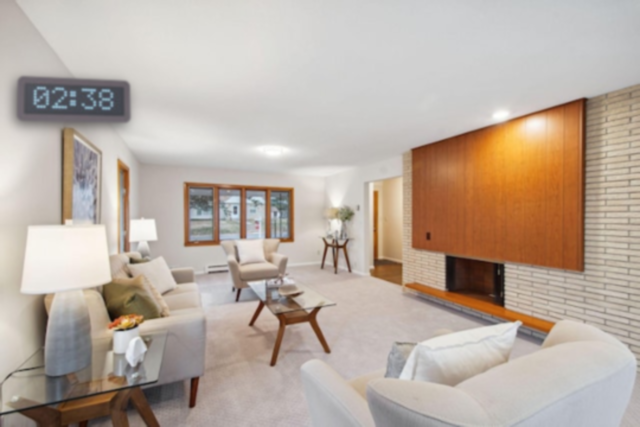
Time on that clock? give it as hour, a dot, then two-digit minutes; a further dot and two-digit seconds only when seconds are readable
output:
2.38
